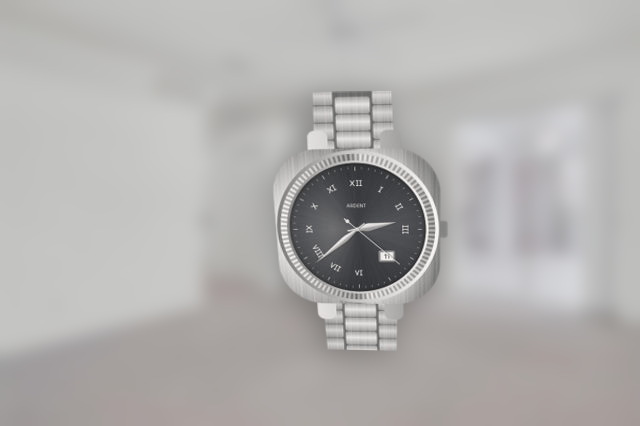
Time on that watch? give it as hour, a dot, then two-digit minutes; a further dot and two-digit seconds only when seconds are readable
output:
2.38.22
